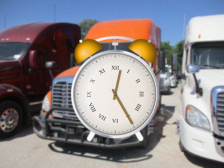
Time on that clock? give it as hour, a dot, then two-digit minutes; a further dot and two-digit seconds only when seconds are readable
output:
12.25
